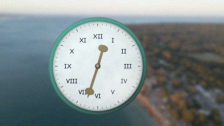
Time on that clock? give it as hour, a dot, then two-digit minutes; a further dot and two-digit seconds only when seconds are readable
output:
12.33
